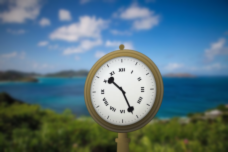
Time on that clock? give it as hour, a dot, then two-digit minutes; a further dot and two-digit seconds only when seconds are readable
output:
10.26
